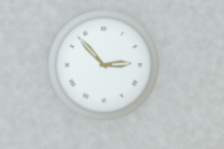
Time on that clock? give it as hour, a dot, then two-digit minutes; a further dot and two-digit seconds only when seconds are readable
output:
2.53
